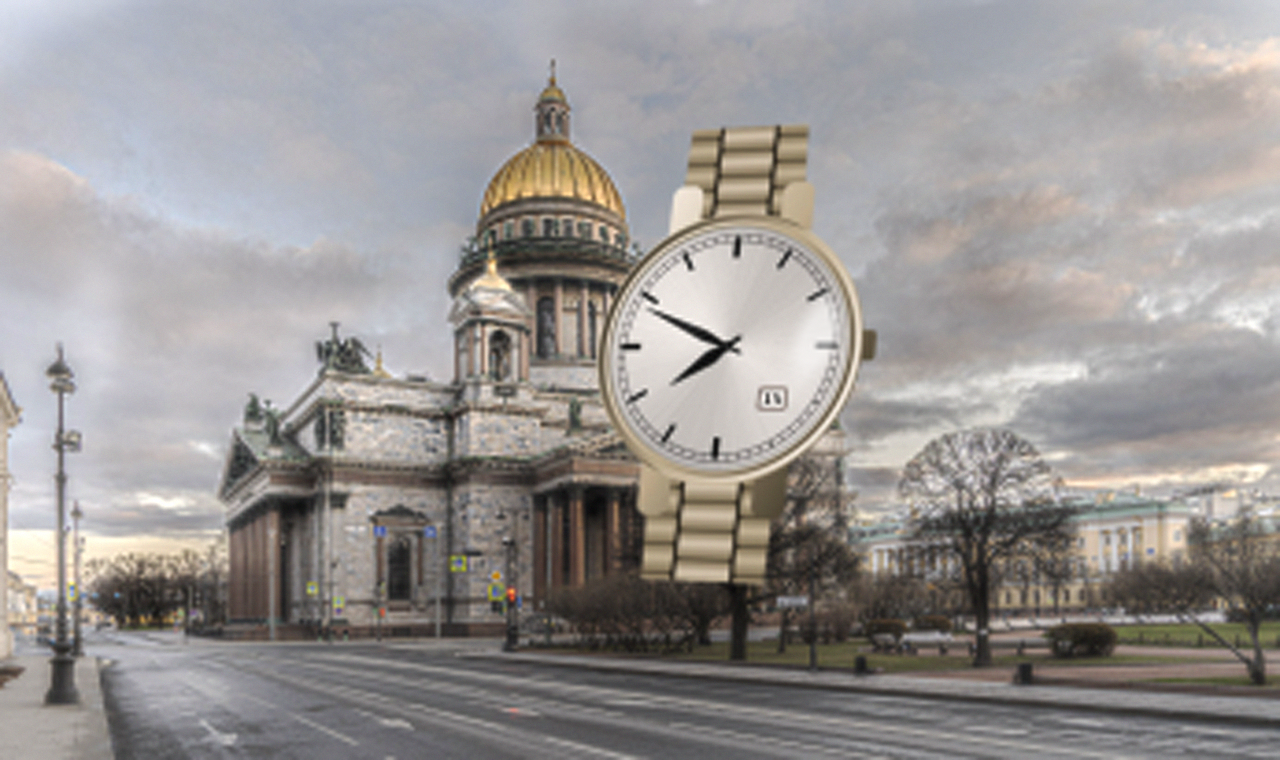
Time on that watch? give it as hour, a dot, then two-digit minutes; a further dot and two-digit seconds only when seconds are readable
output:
7.49
